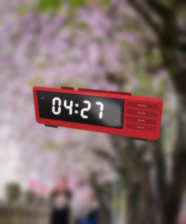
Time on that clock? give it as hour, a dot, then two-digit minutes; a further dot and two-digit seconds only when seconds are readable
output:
4.27
